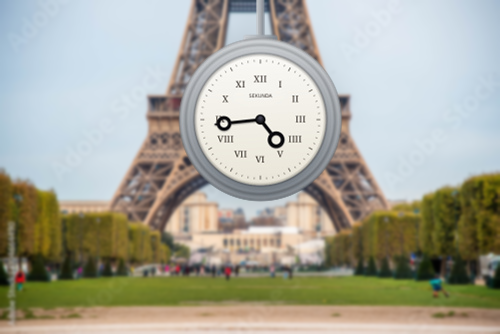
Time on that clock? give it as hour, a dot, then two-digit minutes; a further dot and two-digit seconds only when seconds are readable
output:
4.44
